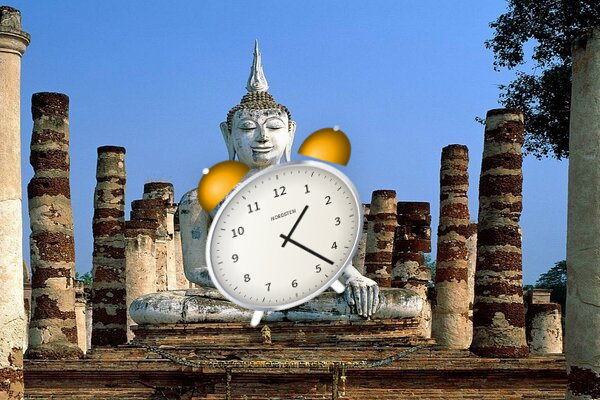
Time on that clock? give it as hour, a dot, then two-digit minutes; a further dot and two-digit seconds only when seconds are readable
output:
1.23
